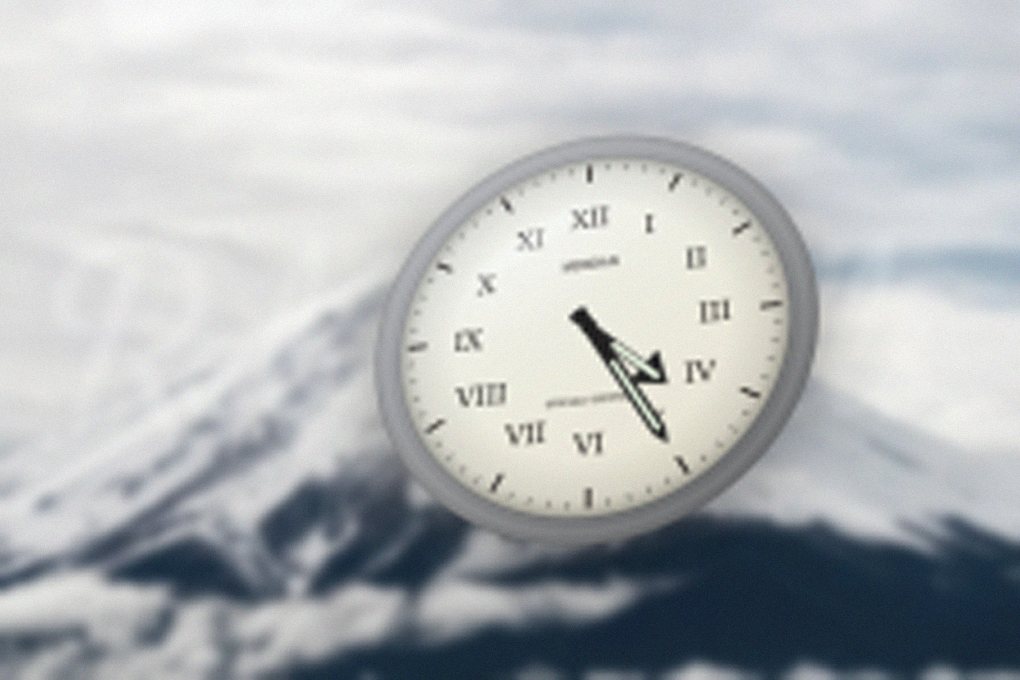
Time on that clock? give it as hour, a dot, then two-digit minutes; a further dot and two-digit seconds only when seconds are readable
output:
4.25
